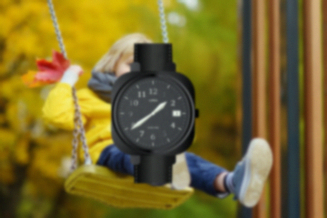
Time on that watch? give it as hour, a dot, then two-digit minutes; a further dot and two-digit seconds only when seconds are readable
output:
1.39
